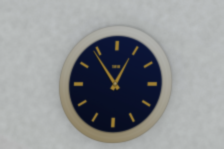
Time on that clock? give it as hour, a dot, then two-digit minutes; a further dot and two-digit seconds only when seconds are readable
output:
12.54
